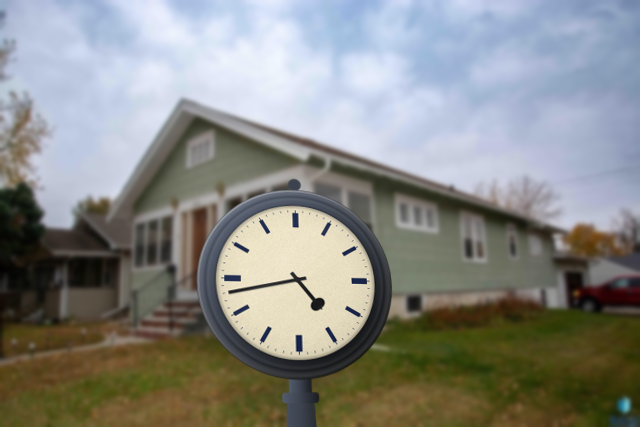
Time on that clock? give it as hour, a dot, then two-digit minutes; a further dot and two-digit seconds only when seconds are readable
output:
4.43
